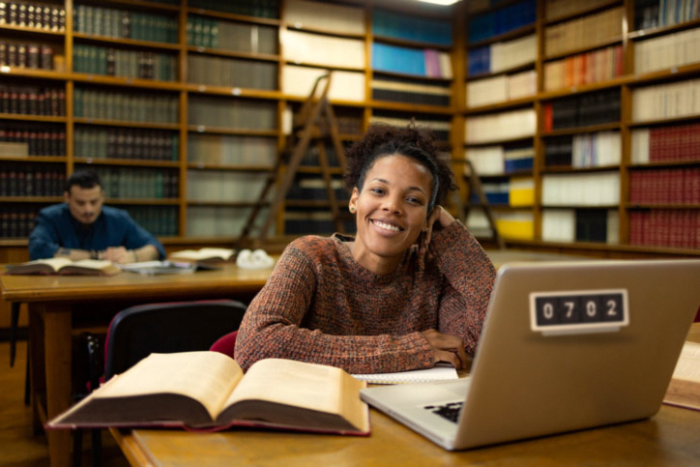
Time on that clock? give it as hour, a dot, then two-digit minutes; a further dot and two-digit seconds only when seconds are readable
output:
7.02
